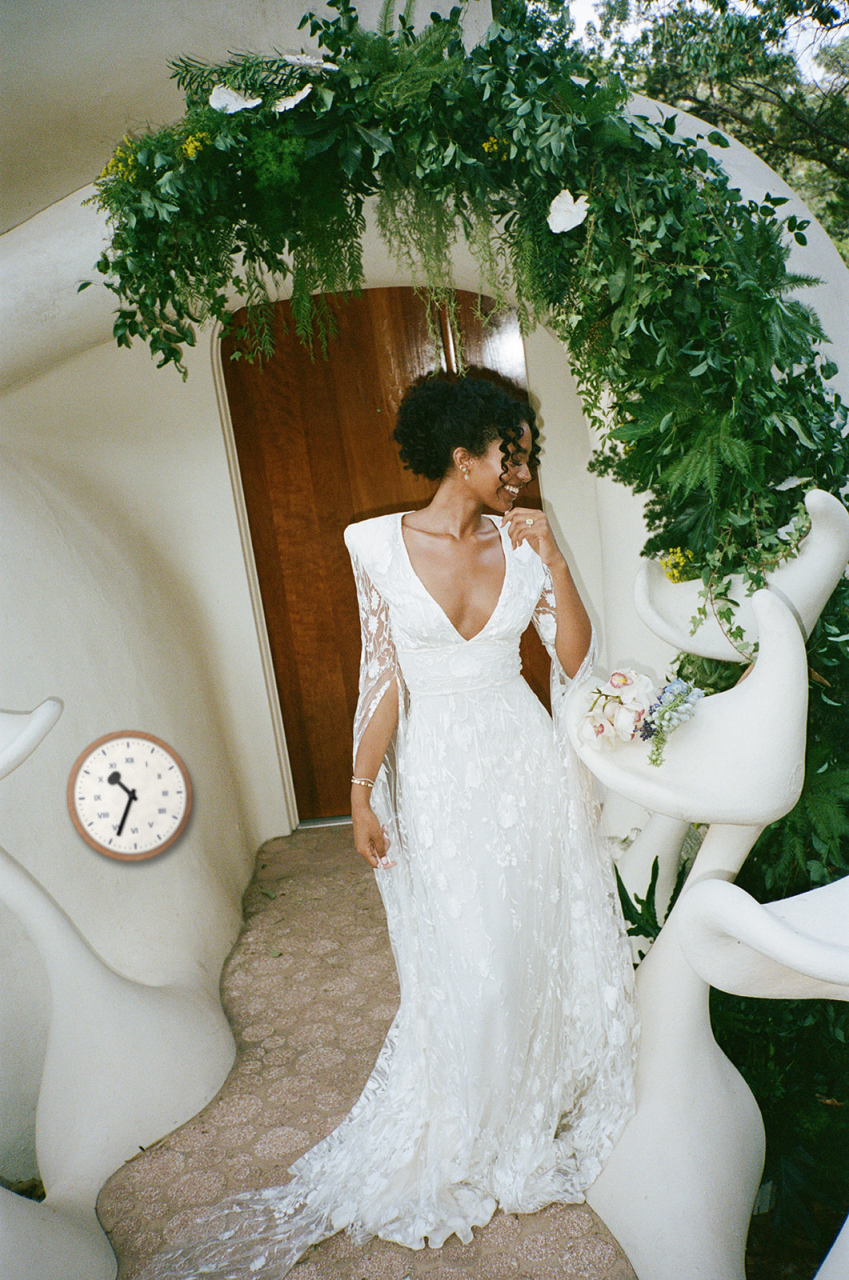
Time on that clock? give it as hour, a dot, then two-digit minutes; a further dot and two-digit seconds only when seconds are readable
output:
10.34
